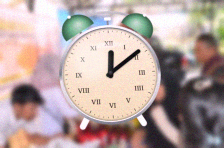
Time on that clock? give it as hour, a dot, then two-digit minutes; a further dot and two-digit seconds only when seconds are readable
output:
12.09
